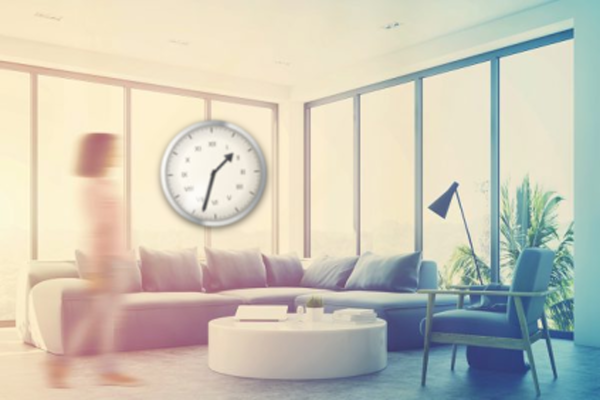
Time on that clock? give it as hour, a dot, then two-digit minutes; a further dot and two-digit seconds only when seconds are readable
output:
1.33
